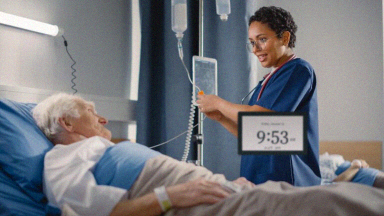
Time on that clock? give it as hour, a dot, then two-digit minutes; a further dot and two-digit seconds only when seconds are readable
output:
9.53
